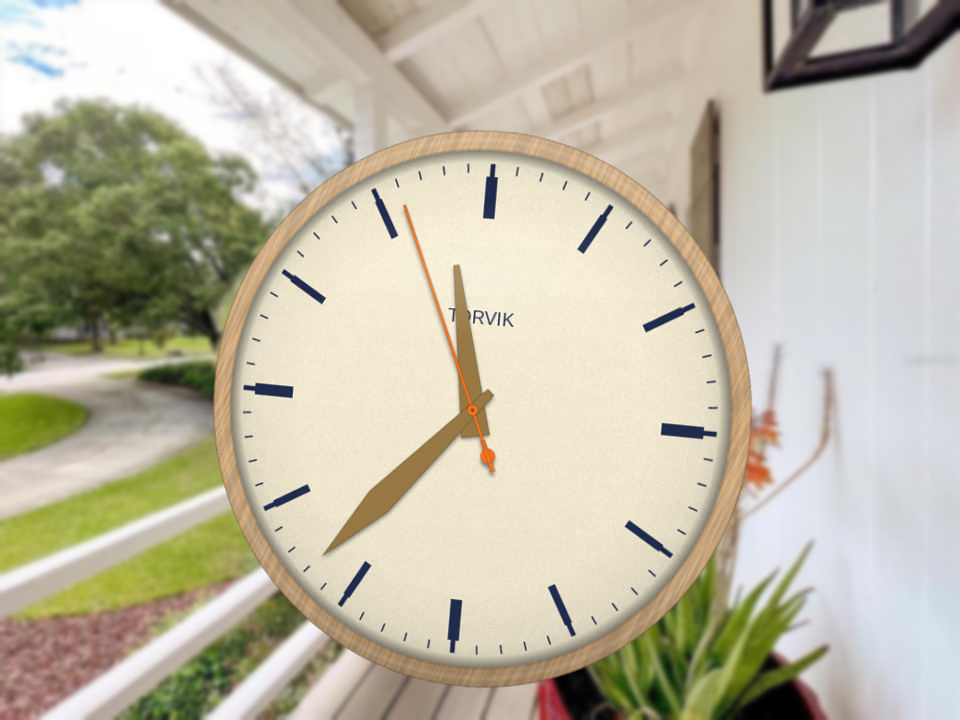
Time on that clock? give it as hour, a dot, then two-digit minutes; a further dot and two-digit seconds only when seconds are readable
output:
11.36.56
